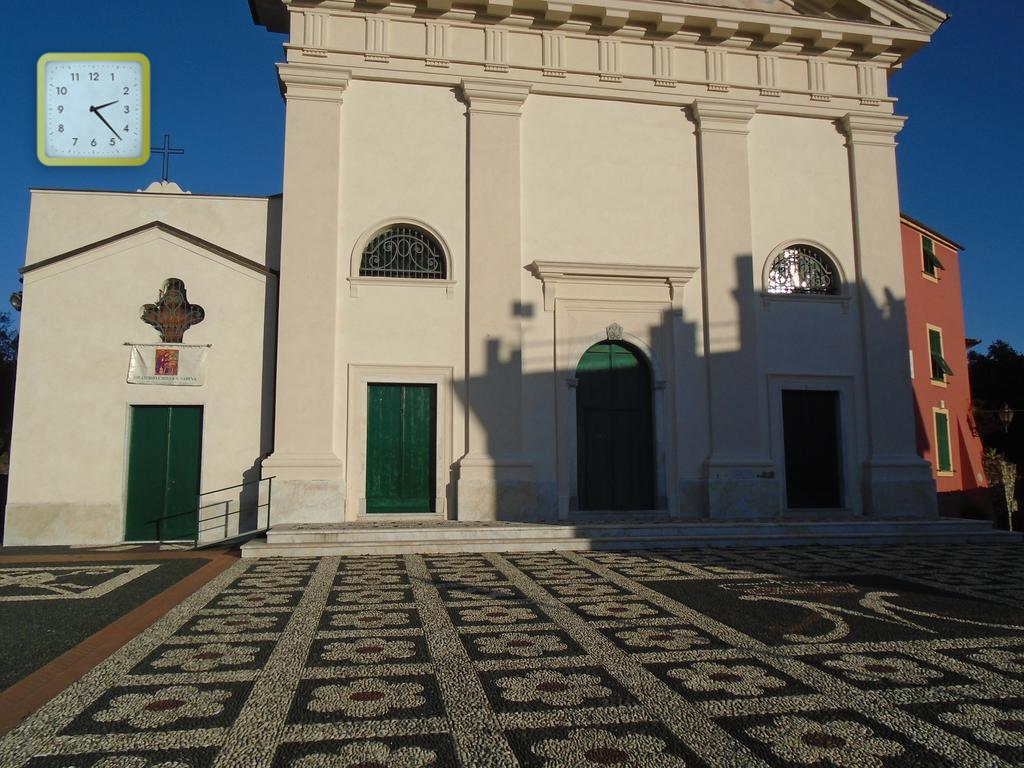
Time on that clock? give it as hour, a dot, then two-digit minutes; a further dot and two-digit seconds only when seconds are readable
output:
2.23
